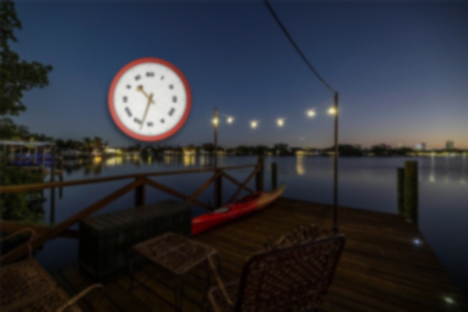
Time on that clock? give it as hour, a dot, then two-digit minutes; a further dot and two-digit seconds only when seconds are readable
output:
10.33
